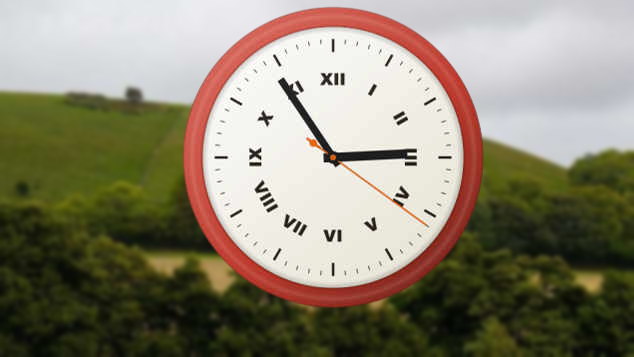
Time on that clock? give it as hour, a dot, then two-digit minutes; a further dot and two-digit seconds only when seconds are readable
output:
2.54.21
